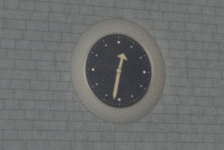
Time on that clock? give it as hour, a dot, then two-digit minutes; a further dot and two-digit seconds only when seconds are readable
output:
12.32
